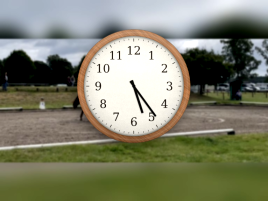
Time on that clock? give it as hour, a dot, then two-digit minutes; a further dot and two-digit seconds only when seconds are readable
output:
5.24
